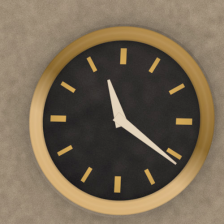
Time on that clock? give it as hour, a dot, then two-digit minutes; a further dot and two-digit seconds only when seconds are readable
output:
11.21
